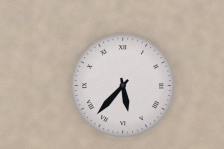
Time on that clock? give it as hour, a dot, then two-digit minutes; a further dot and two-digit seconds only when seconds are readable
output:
5.37
